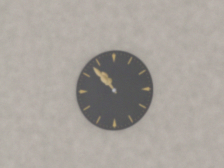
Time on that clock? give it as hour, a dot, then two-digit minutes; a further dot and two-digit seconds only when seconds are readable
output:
10.53
